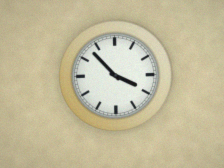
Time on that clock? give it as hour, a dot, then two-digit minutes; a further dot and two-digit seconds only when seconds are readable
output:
3.53
